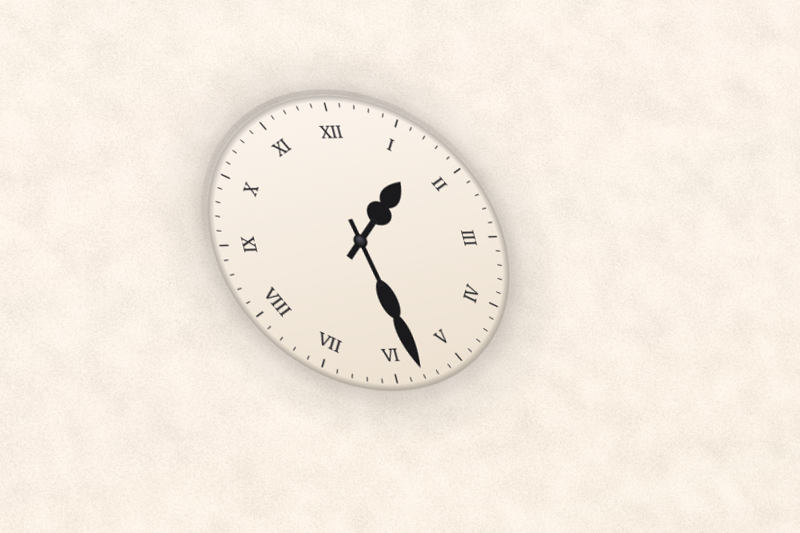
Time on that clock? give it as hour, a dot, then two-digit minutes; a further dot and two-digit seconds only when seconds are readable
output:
1.28
